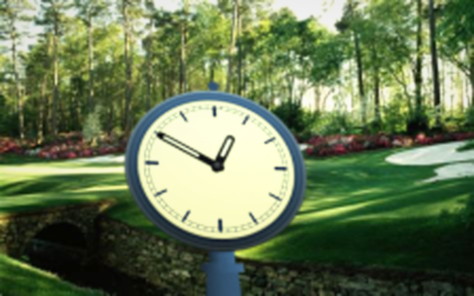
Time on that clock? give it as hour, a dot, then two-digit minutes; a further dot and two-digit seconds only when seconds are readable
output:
12.50
